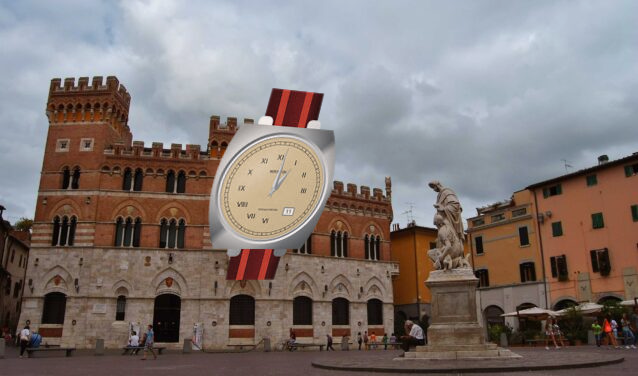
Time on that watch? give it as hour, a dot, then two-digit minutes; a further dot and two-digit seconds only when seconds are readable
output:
1.01
